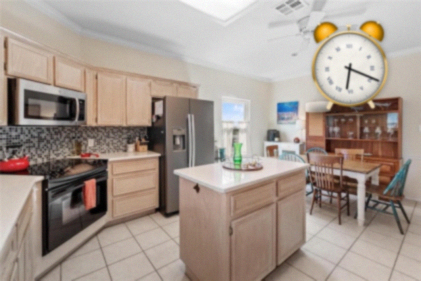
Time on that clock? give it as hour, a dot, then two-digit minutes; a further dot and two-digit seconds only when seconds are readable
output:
6.19
